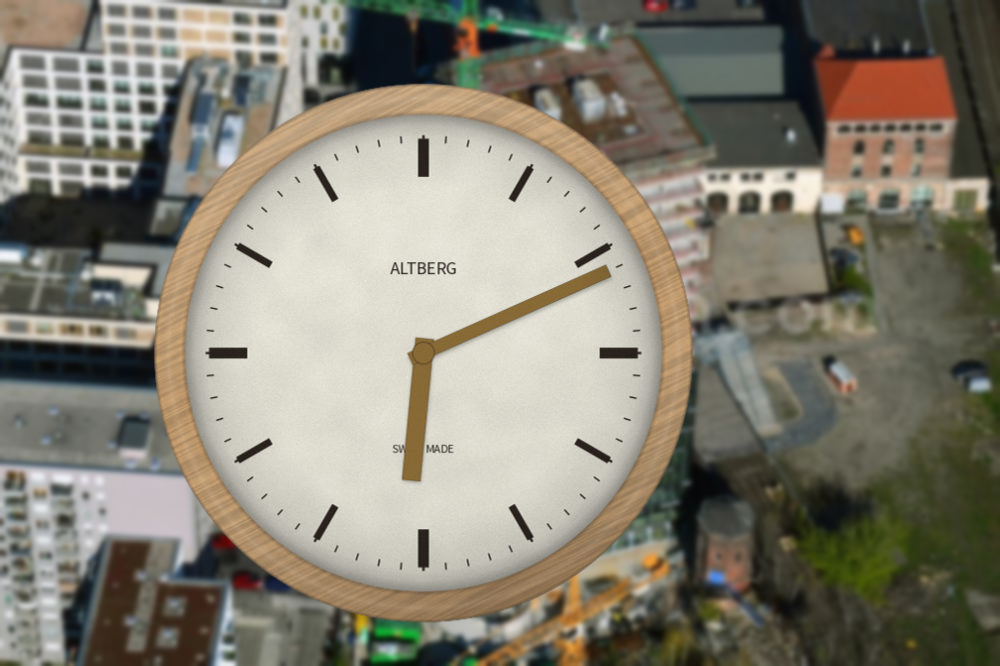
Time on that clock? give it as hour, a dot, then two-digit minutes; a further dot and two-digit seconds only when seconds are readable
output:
6.11
